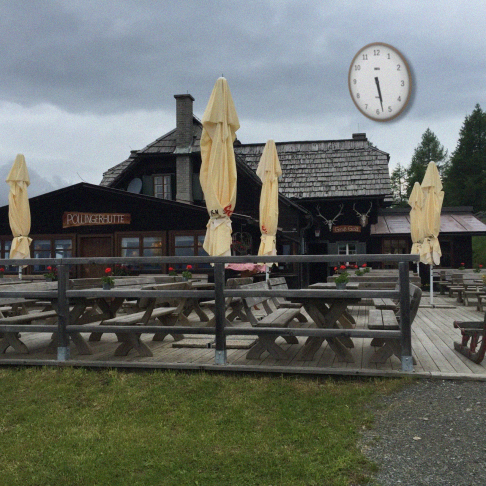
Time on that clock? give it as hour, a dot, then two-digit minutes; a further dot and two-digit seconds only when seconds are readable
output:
5.28
